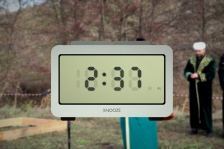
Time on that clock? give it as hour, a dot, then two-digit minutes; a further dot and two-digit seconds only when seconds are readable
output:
2.37
